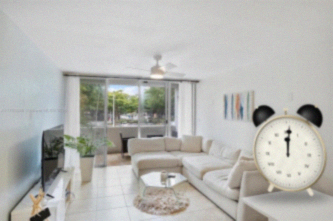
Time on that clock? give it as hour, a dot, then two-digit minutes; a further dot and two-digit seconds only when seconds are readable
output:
12.01
